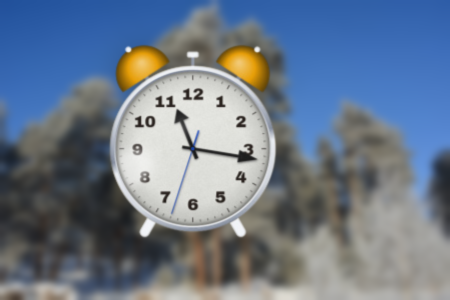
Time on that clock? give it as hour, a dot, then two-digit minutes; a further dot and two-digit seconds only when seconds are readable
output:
11.16.33
